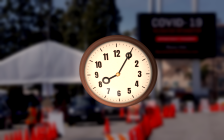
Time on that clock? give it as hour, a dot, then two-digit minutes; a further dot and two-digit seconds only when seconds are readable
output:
8.05
